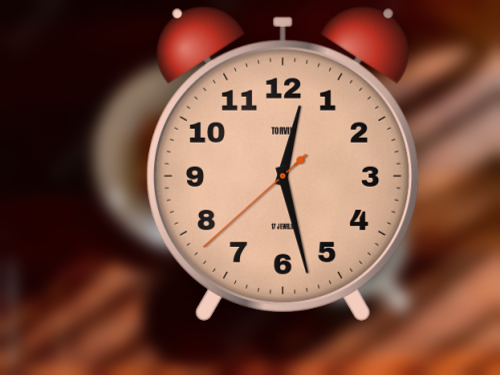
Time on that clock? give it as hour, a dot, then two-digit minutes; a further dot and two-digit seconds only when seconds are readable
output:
12.27.38
